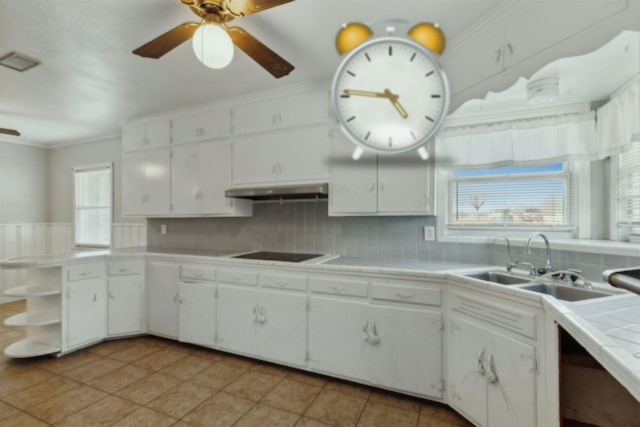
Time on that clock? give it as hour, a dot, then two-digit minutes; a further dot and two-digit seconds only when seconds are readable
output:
4.46
